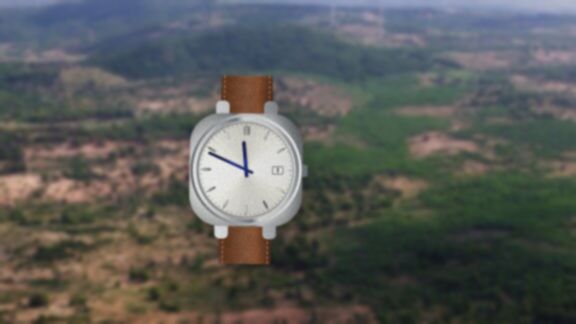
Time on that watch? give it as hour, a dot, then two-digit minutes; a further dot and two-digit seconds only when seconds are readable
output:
11.49
